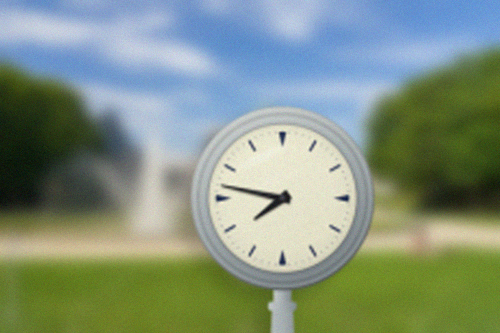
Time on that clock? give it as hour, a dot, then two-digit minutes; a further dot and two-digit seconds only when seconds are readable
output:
7.47
